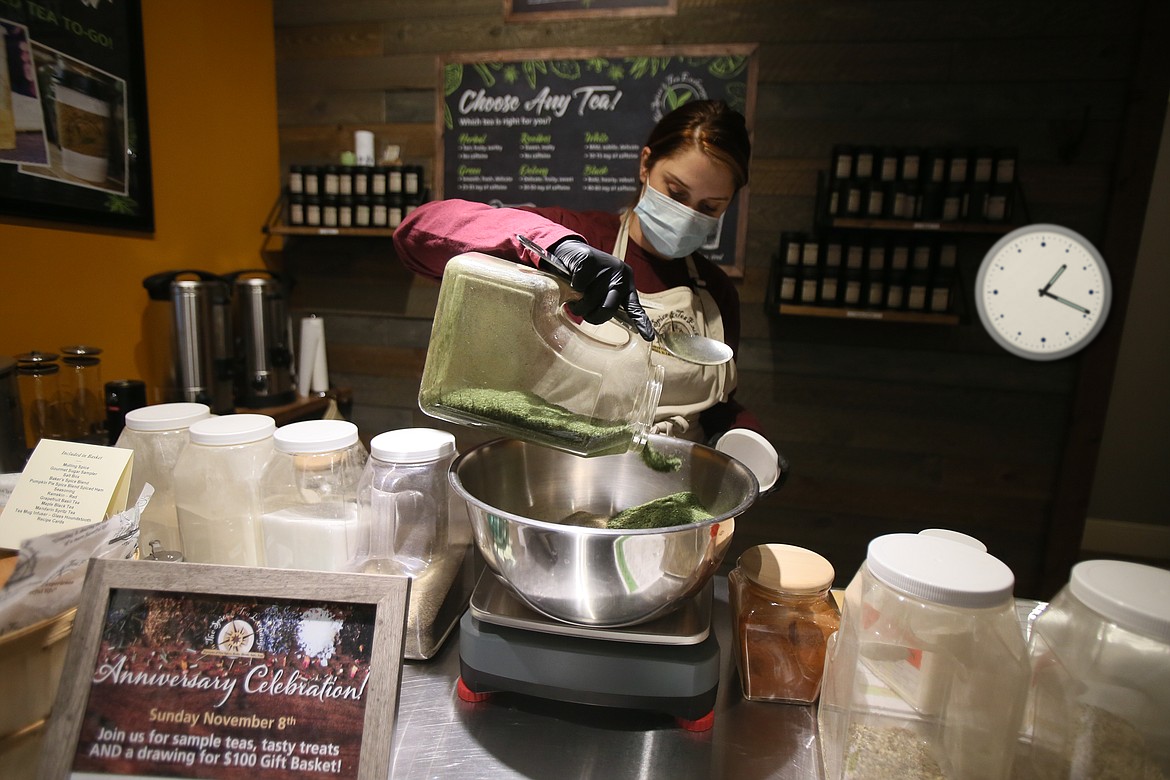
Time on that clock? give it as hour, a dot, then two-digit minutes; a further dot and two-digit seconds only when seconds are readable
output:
1.19
